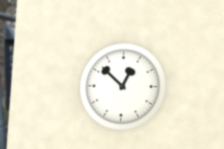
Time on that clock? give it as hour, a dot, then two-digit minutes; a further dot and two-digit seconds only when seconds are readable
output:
12.52
